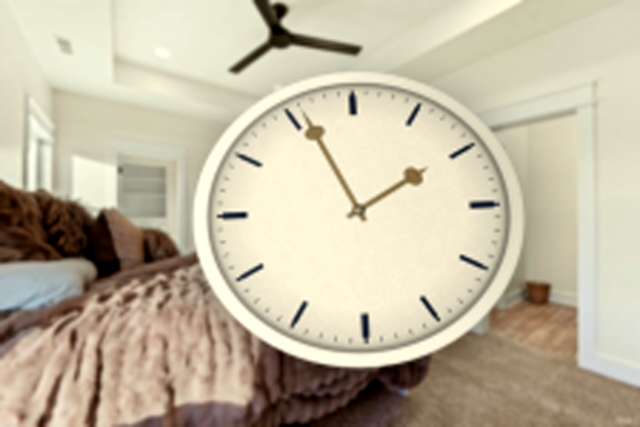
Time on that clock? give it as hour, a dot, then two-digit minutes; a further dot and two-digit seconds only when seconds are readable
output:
1.56
